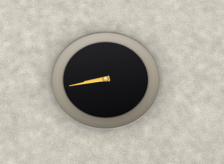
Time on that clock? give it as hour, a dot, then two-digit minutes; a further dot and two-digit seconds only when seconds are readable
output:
8.43
